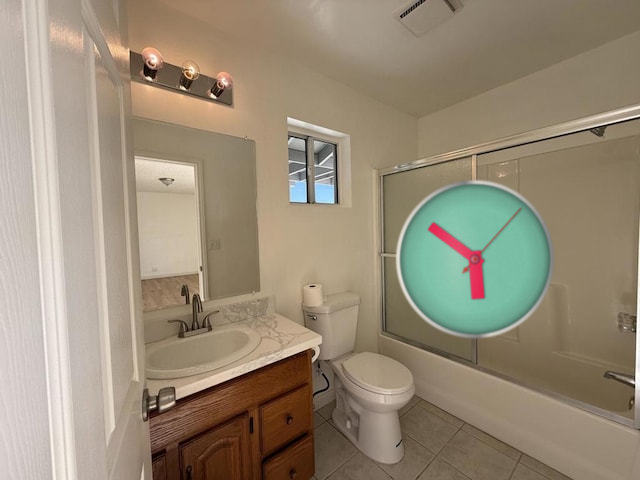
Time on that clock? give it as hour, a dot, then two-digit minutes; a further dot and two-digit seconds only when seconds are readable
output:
5.51.07
